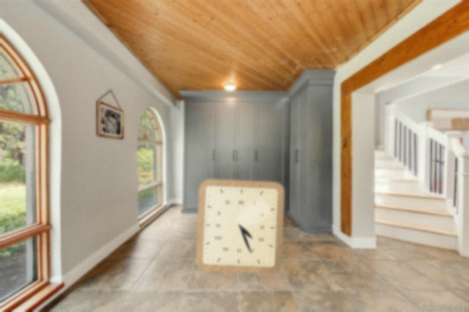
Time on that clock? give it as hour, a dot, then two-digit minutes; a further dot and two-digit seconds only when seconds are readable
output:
4.26
